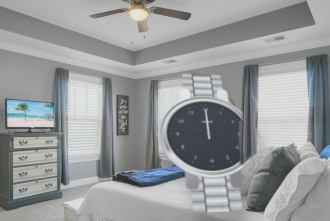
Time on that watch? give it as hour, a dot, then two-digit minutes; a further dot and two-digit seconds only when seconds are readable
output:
12.00
